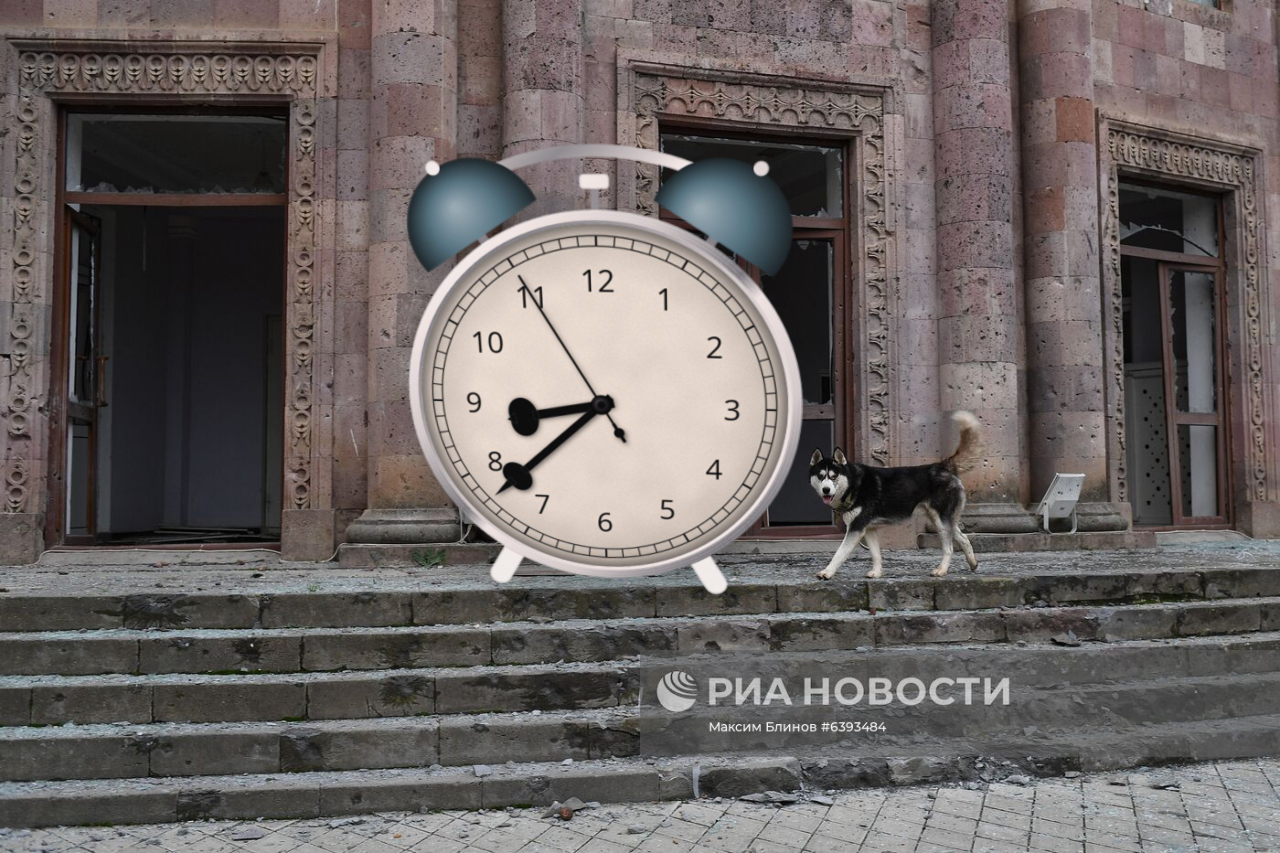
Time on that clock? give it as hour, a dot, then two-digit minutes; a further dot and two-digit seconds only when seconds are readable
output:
8.37.55
